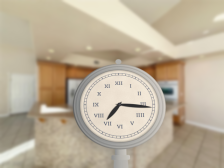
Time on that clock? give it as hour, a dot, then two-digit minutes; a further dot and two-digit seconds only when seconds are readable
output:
7.16
